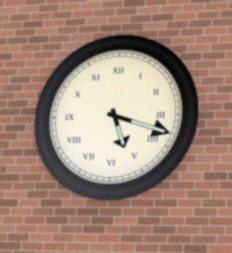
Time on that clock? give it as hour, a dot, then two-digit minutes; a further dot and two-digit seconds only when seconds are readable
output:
5.18
